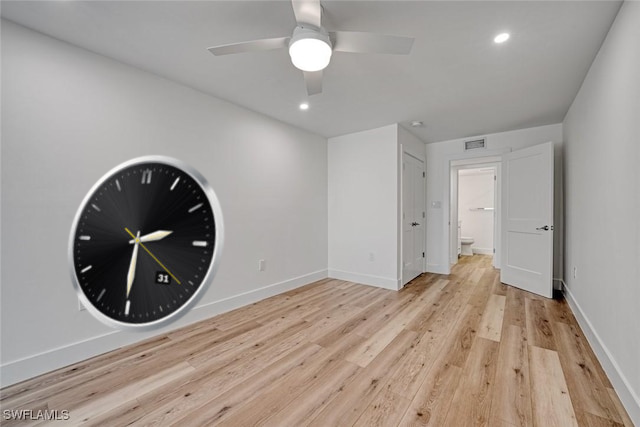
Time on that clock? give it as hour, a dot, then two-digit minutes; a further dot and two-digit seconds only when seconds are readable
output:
2.30.21
